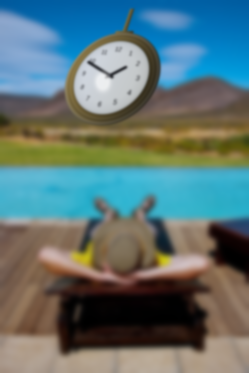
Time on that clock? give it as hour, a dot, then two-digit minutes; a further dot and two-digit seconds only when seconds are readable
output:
1.49
